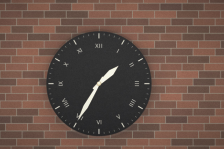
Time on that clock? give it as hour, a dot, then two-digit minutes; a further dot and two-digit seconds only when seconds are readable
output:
1.35
